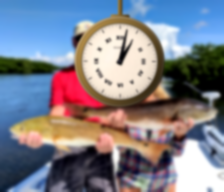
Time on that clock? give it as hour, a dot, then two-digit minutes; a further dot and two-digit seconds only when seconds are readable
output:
1.02
